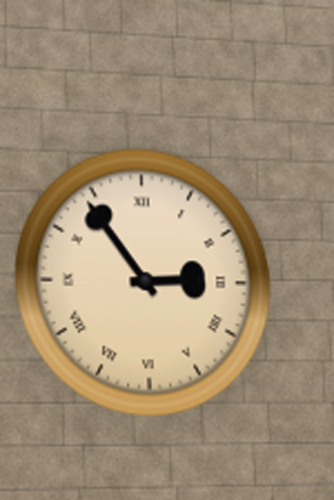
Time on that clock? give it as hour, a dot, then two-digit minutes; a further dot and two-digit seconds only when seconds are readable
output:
2.54
